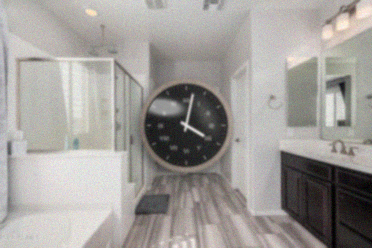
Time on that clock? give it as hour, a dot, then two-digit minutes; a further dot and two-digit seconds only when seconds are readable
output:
4.02
